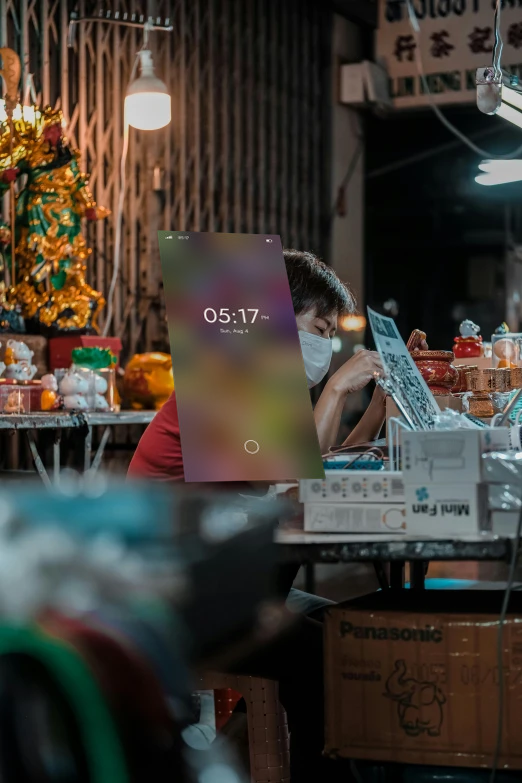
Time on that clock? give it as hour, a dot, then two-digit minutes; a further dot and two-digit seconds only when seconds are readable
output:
5.17
